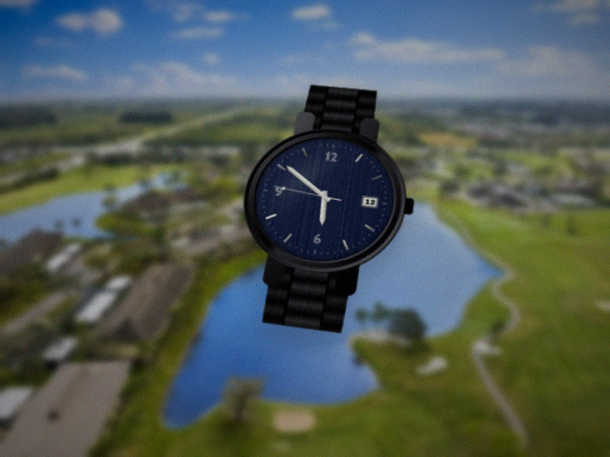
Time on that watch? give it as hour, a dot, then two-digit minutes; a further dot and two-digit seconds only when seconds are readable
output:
5.50.46
